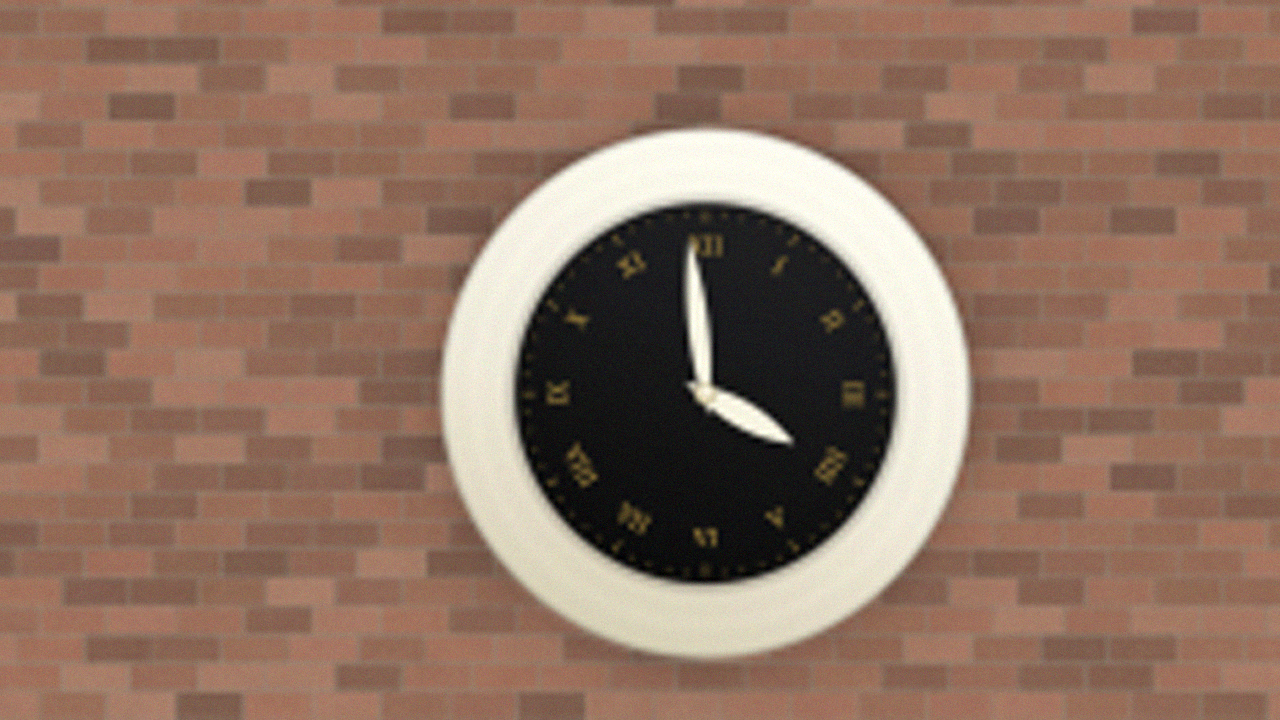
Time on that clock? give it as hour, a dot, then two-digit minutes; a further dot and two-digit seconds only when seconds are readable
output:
3.59
